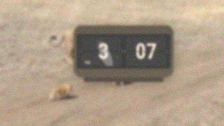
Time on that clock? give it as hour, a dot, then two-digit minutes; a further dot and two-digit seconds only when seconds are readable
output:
3.07
